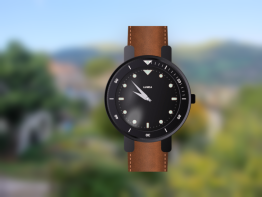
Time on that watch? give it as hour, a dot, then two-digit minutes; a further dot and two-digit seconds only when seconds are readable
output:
9.53
